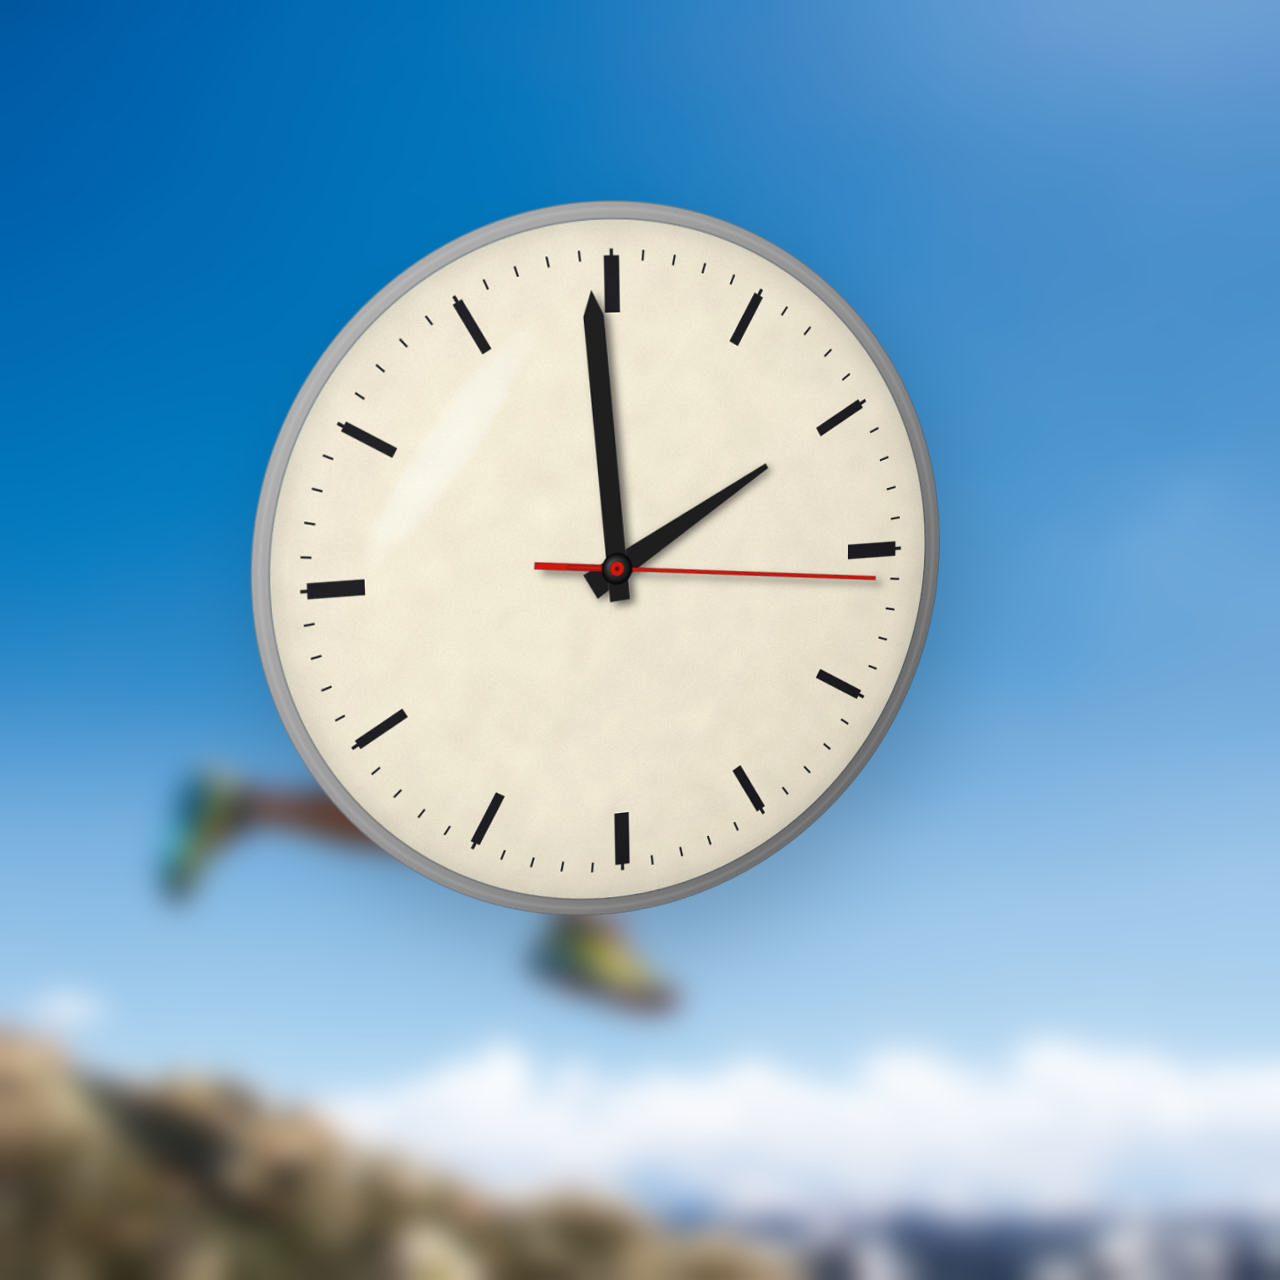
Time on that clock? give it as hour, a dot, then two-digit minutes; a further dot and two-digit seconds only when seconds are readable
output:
1.59.16
